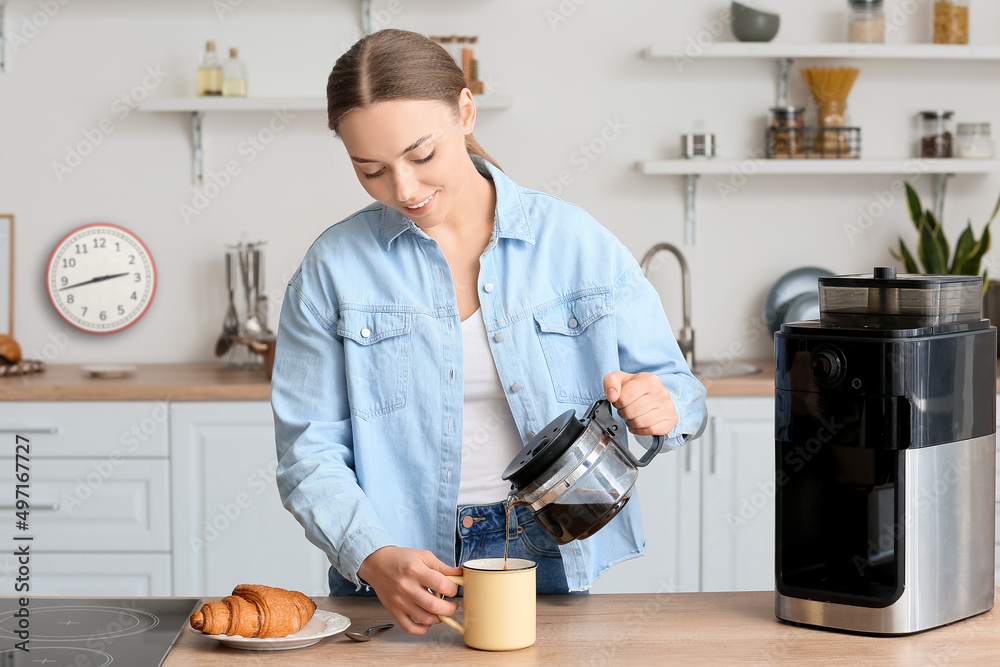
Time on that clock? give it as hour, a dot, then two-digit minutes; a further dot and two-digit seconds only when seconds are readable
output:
2.43
